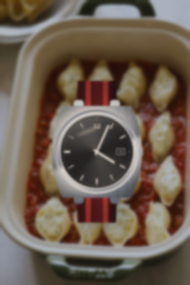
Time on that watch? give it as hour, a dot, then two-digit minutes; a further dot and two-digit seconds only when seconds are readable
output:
4.04
